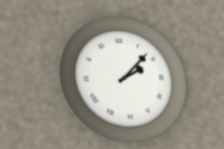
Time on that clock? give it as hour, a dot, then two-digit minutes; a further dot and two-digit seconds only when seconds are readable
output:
2.08
